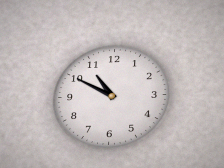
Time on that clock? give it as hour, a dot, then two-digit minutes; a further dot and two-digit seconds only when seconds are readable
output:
10.50
